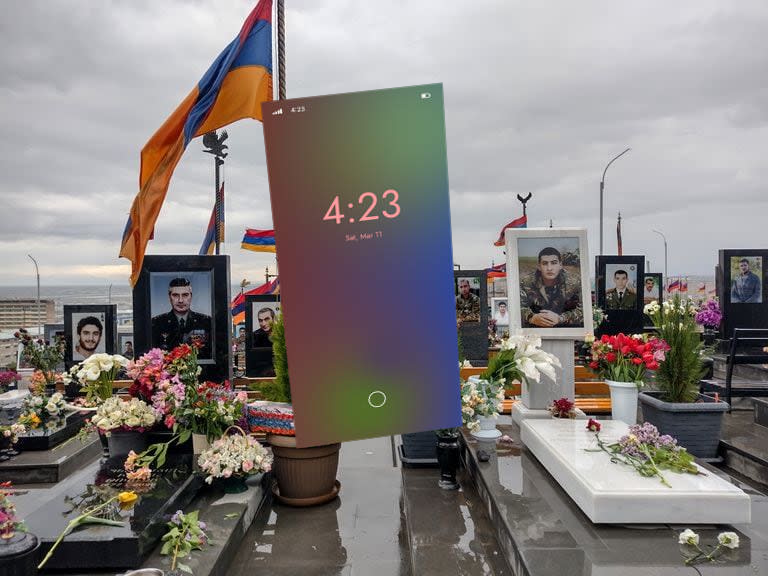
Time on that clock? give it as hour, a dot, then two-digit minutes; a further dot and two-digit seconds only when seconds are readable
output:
4.23
